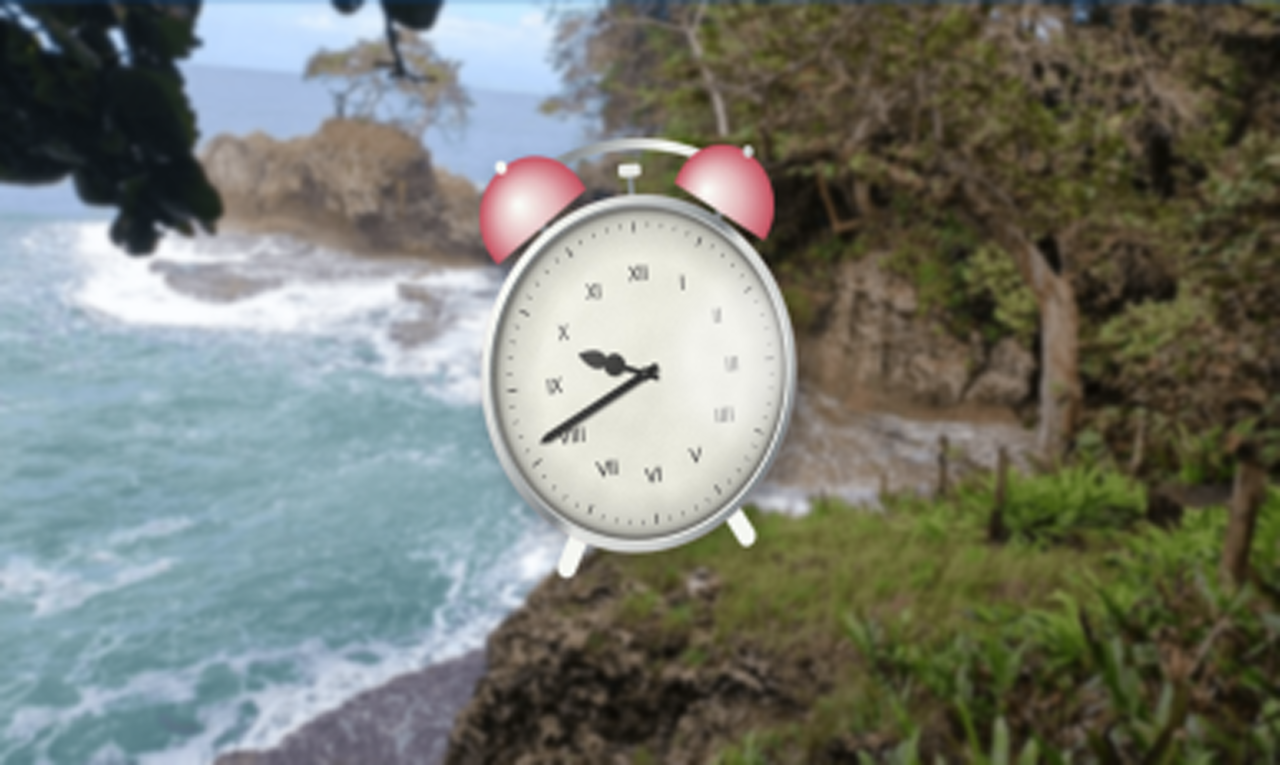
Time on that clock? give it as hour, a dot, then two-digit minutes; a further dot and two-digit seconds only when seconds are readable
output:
9.41
